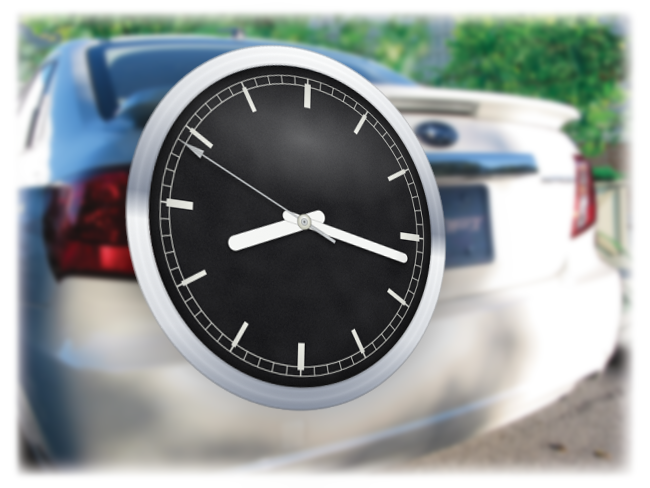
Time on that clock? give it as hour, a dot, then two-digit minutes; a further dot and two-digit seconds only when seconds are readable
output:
8.16.49
